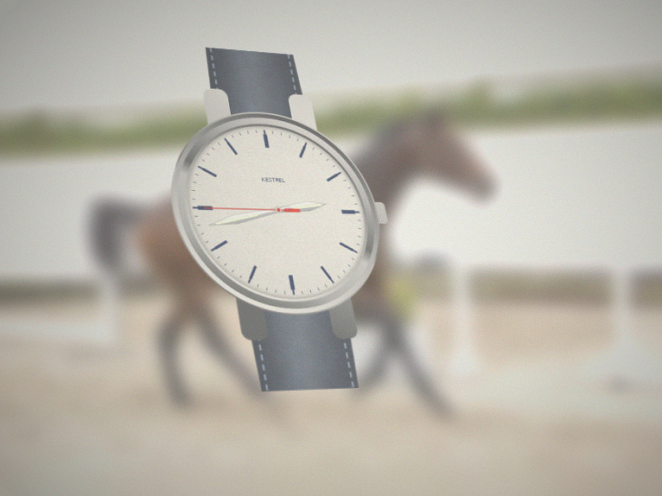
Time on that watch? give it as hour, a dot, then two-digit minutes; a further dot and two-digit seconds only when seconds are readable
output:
2.42.45
